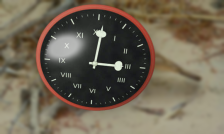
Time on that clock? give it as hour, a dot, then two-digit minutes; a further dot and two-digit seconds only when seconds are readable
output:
3.01
